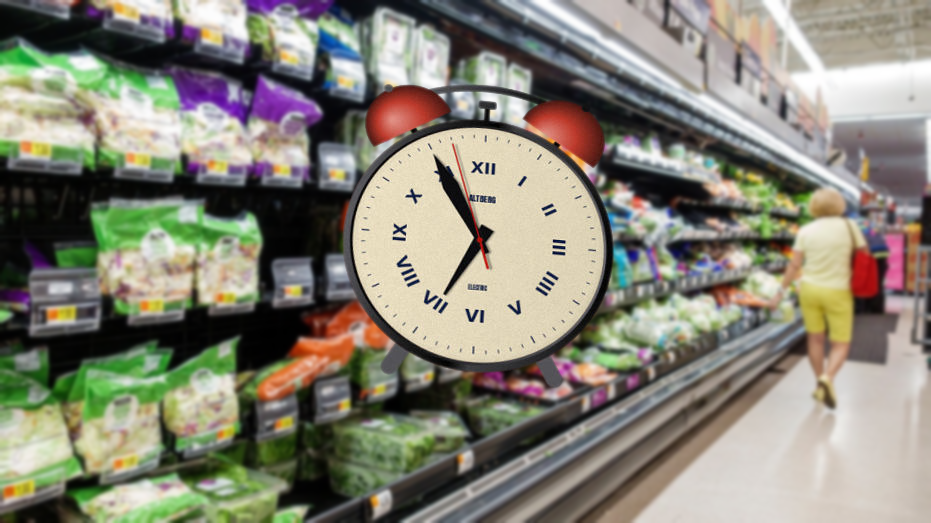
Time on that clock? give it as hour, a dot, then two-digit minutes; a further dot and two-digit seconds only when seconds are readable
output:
6.54.57
